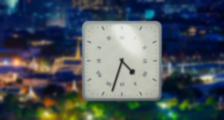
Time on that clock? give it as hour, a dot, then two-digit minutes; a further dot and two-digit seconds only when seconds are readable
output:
4.33
